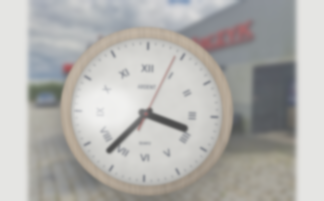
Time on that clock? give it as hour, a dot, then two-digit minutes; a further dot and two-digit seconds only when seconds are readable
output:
3.37.04
